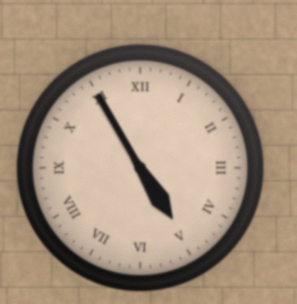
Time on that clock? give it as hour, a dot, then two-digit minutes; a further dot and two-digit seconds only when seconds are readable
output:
4.55
